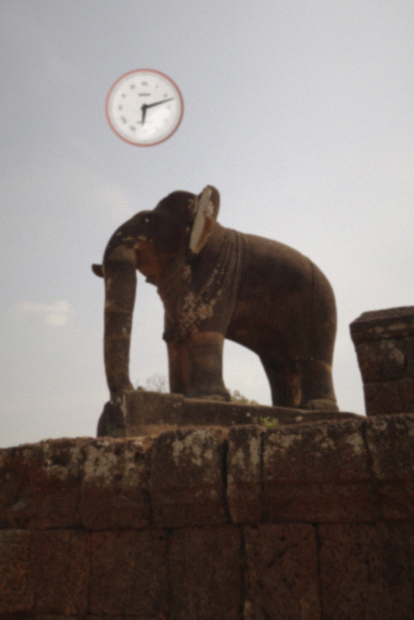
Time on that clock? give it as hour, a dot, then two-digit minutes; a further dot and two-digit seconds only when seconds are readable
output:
6.12
